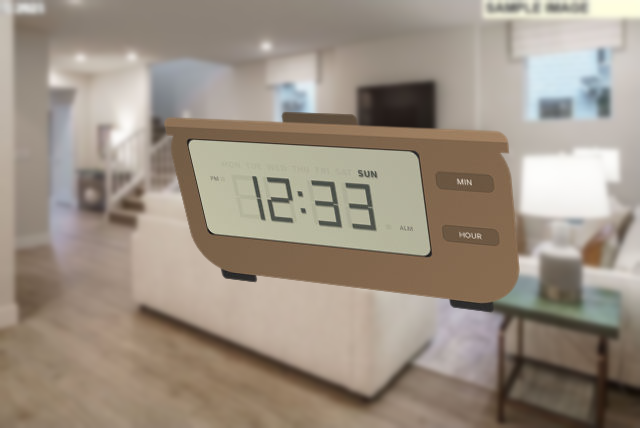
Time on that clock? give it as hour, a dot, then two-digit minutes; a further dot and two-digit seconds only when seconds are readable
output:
12.33
